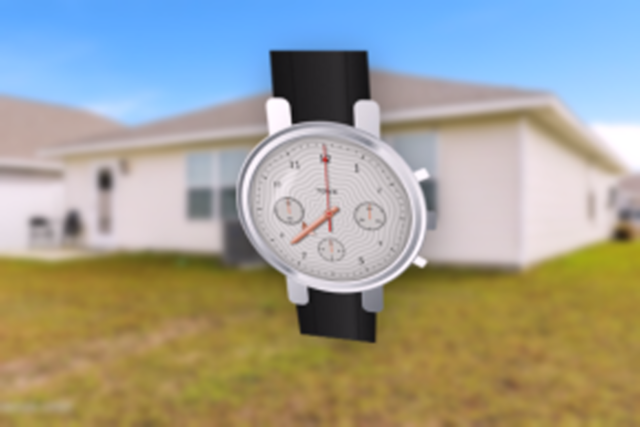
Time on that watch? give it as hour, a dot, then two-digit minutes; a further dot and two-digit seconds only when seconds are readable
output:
7.38
